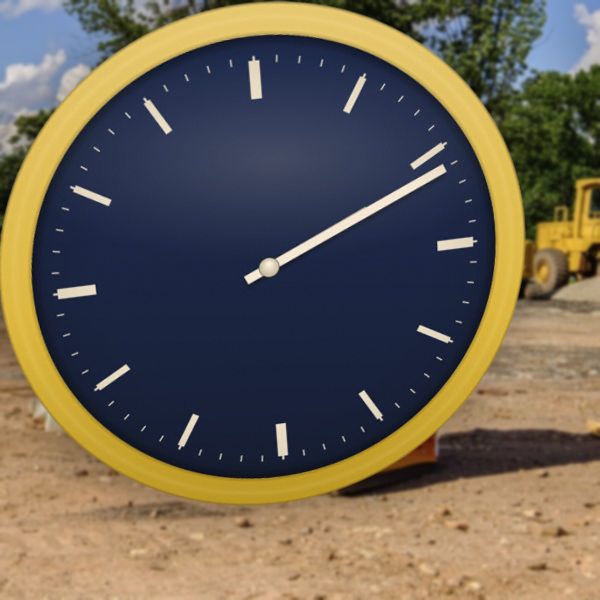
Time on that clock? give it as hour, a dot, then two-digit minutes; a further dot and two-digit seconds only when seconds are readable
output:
2.11
